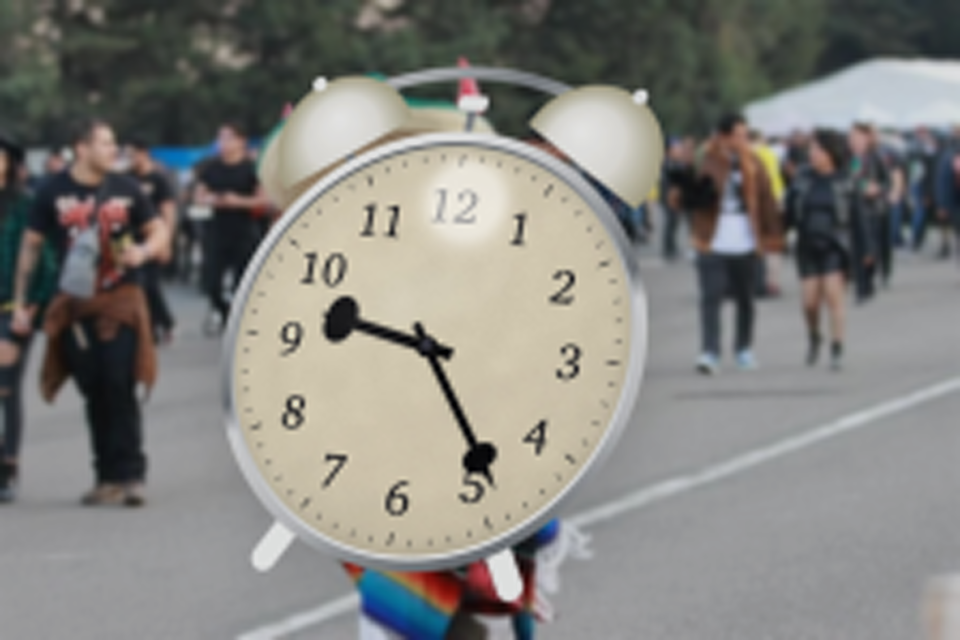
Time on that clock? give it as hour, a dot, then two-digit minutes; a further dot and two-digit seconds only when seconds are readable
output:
9.24
